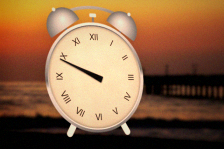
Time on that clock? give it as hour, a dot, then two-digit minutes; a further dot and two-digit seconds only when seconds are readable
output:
9.49
